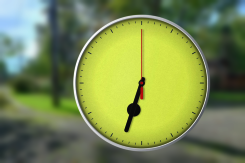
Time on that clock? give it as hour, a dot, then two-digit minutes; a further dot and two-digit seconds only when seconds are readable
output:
6.33.00
